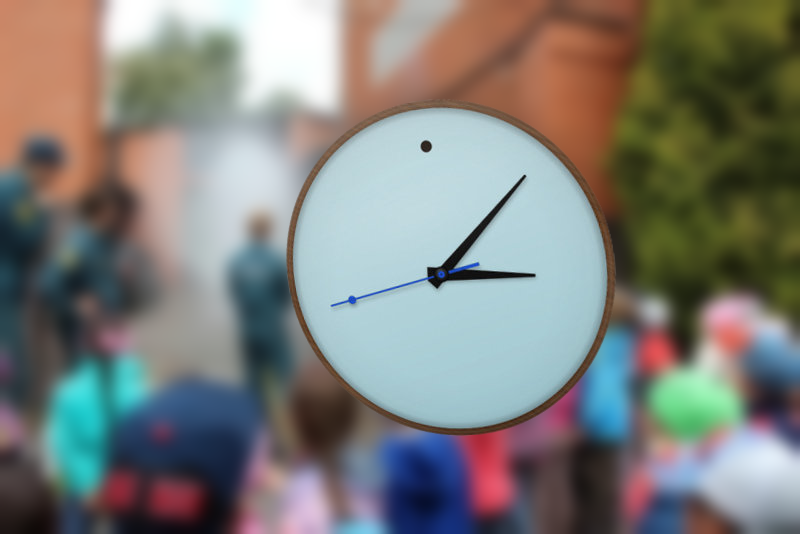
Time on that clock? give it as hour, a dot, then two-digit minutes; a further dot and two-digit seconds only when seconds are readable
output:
3.07.43
